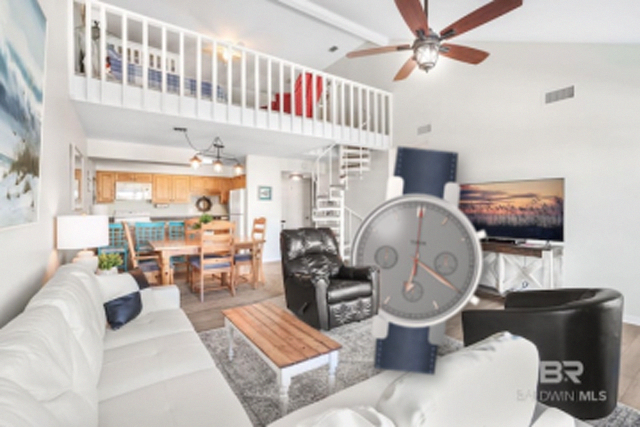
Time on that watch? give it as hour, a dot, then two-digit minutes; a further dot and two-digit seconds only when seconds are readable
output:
6.20
